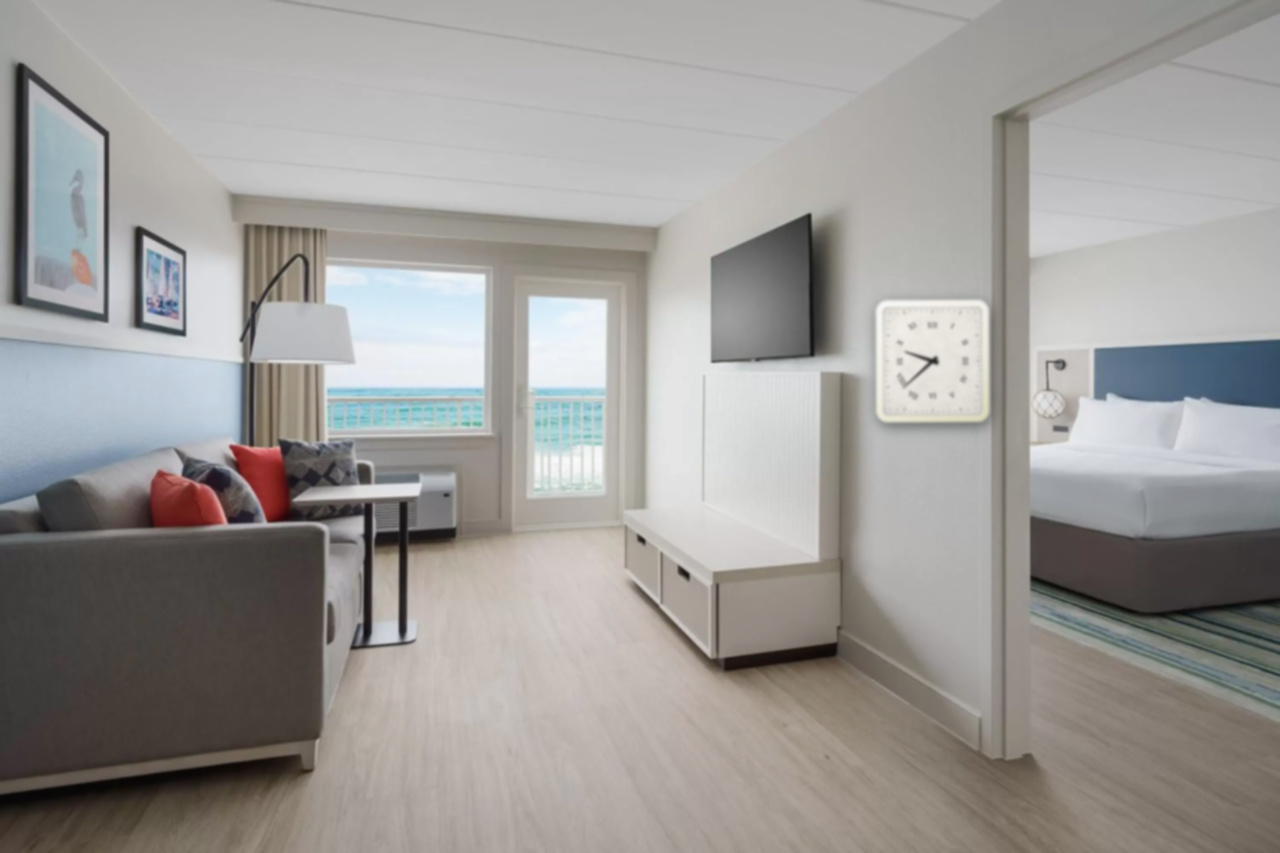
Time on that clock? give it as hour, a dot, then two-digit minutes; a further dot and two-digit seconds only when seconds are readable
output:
9.38
